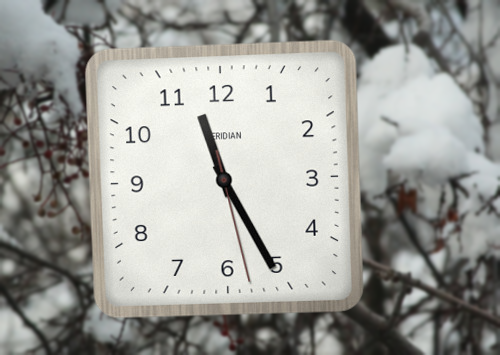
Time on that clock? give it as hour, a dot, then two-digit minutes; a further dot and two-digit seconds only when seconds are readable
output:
11.25.28
